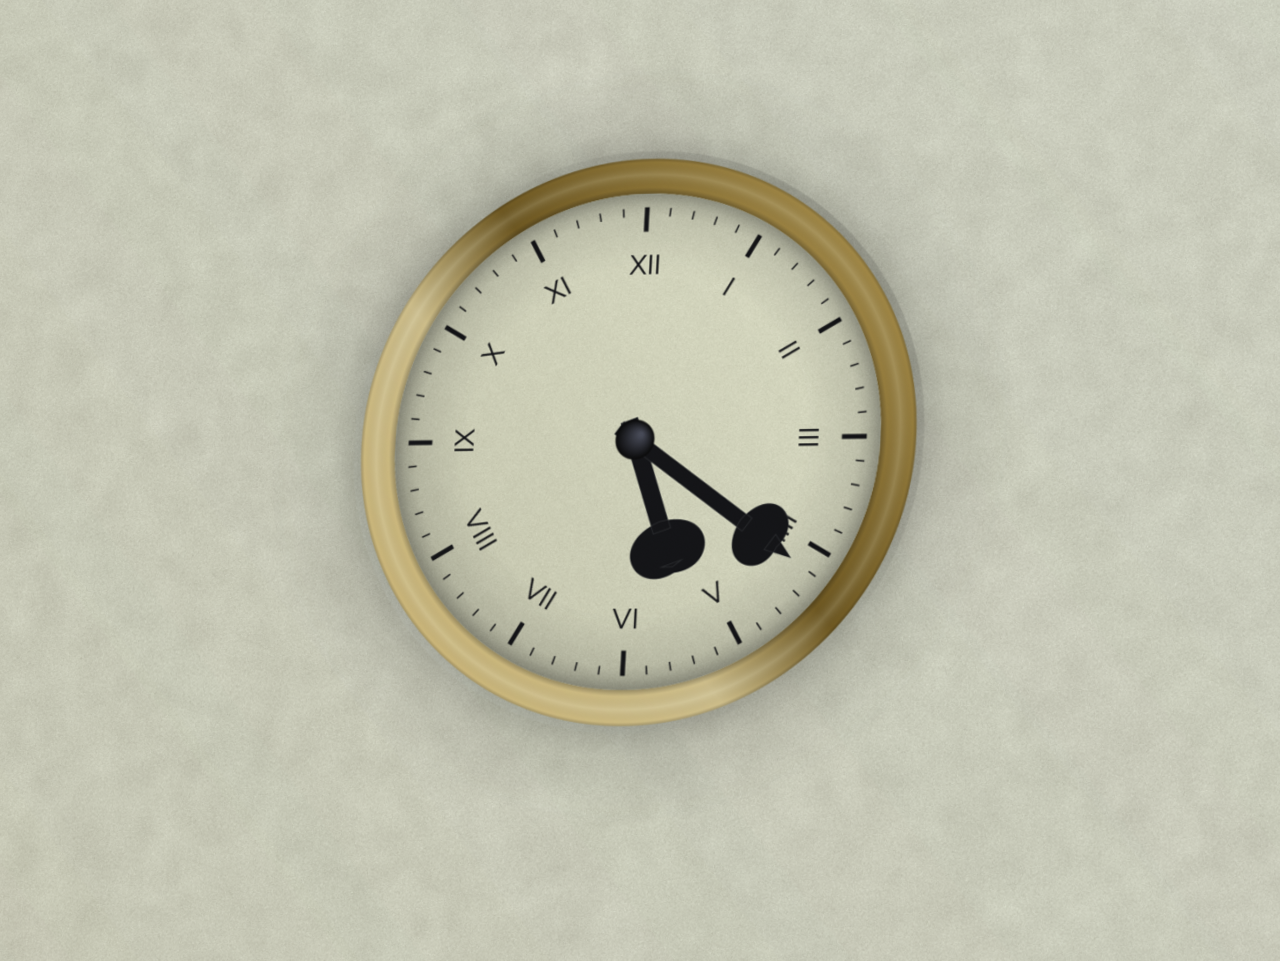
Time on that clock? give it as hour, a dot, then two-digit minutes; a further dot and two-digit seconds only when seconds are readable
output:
5.21
